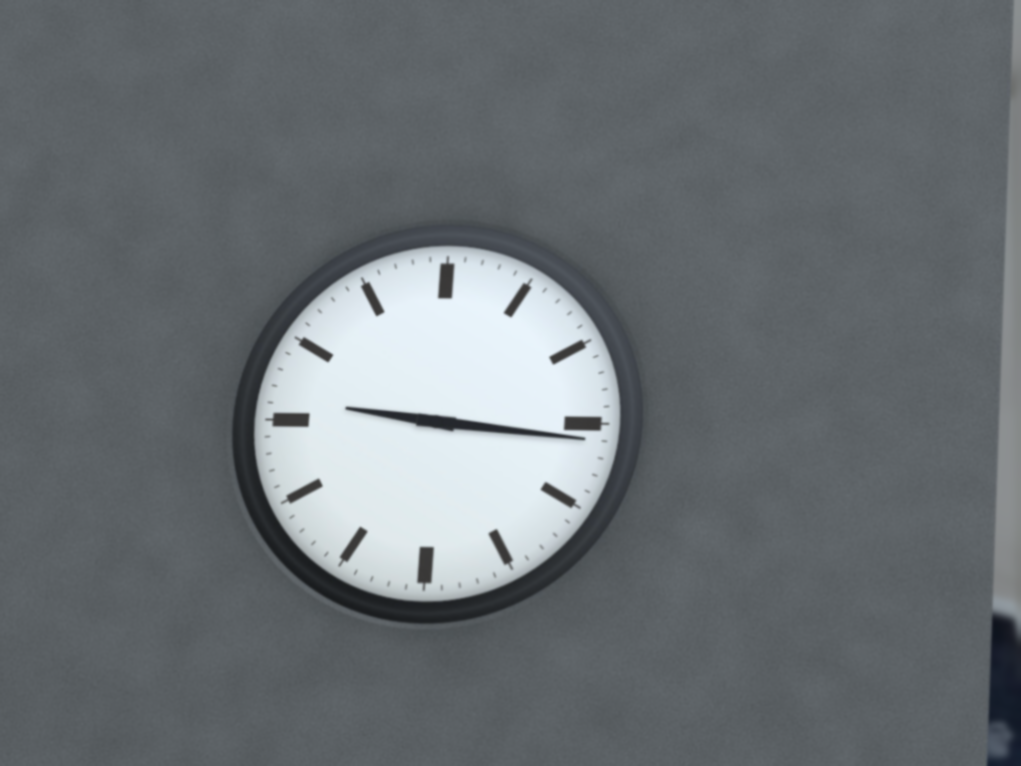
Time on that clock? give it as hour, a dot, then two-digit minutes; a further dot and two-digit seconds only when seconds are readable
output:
9.16
